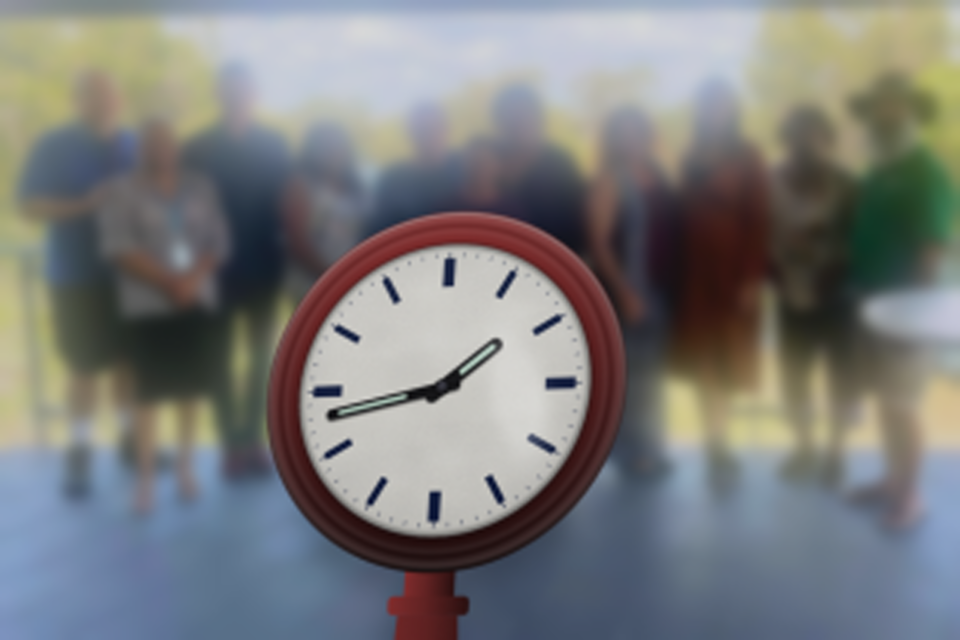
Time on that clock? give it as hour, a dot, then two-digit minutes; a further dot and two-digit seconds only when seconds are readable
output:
1.43
